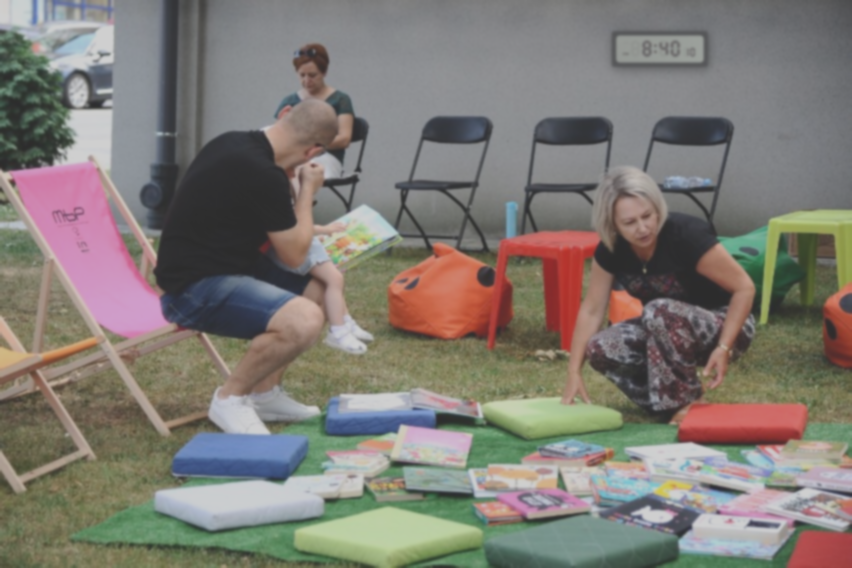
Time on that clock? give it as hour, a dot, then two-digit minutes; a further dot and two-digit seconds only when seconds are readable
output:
8.40
